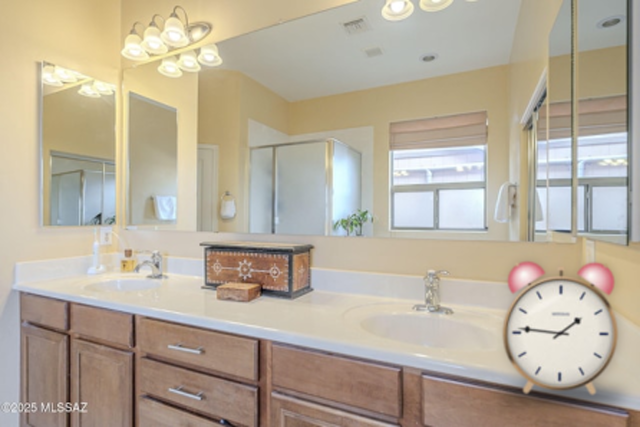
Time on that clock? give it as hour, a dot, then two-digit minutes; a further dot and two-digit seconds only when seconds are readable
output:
1.46
